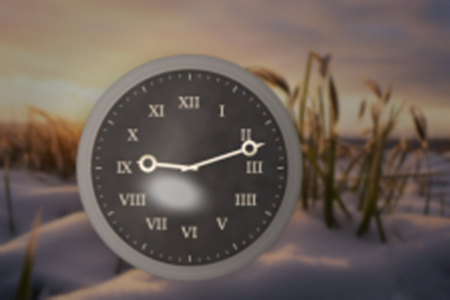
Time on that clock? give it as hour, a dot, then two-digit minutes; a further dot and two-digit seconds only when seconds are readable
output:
9.12
